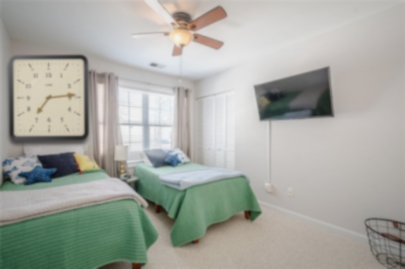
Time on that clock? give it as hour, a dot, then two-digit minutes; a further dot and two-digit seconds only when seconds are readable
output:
7.14
